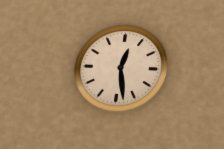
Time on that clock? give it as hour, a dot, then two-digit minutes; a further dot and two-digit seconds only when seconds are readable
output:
12.28
